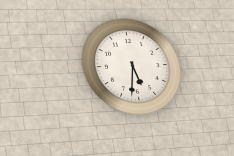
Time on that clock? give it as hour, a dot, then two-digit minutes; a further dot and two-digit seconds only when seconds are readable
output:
5.32
